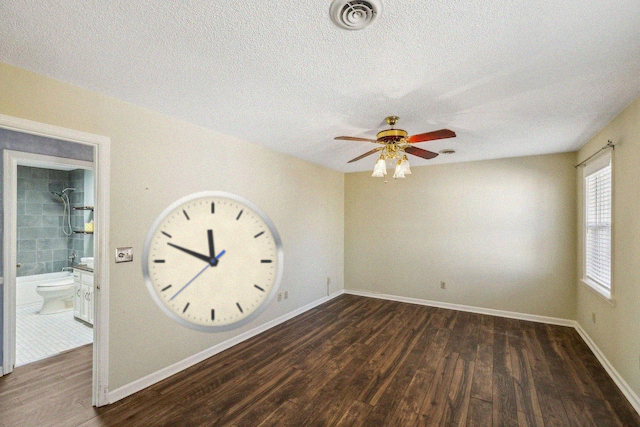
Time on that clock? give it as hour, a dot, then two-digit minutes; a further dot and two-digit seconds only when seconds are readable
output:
11.48.38
